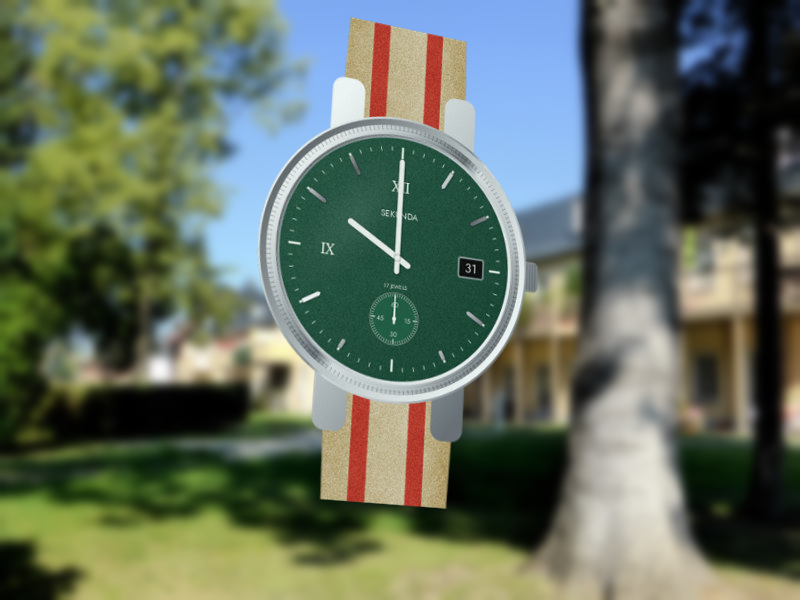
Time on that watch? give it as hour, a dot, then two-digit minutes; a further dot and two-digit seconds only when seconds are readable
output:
10.00
